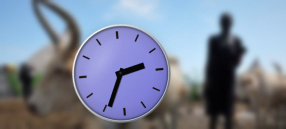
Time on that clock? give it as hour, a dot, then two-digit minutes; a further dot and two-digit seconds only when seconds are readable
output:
2.34
